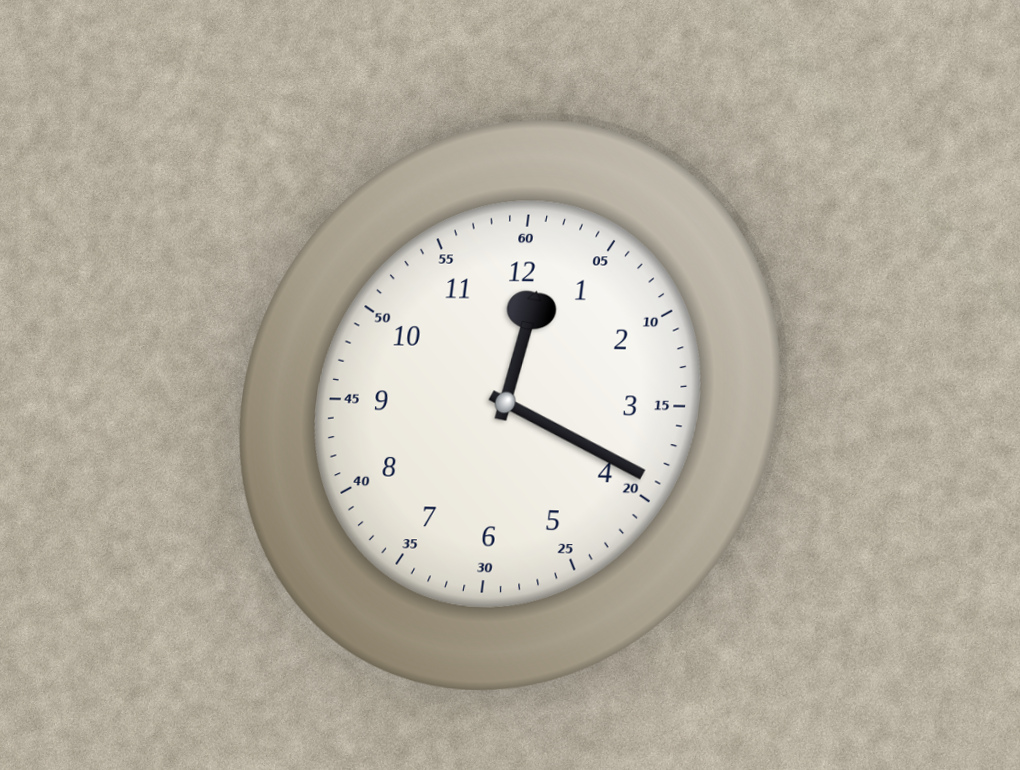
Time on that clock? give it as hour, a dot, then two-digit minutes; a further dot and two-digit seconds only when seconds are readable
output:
12.19
